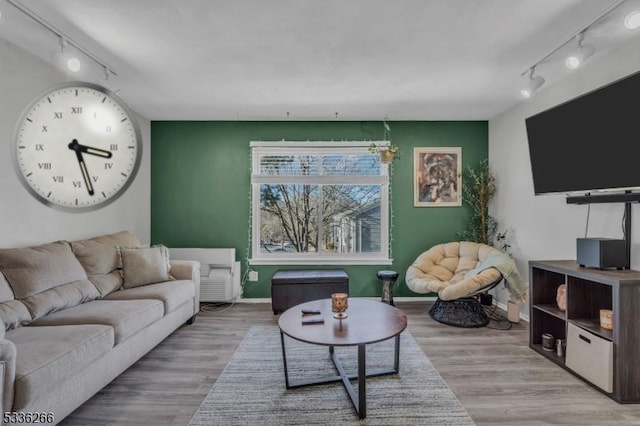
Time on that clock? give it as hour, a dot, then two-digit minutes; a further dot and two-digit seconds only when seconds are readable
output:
3.27
